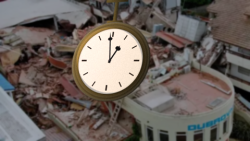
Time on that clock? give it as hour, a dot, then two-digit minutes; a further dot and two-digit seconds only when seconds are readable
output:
12.59
